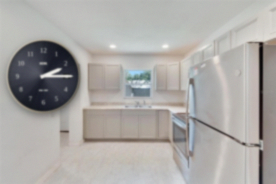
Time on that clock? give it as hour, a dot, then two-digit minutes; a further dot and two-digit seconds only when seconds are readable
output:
2.15
